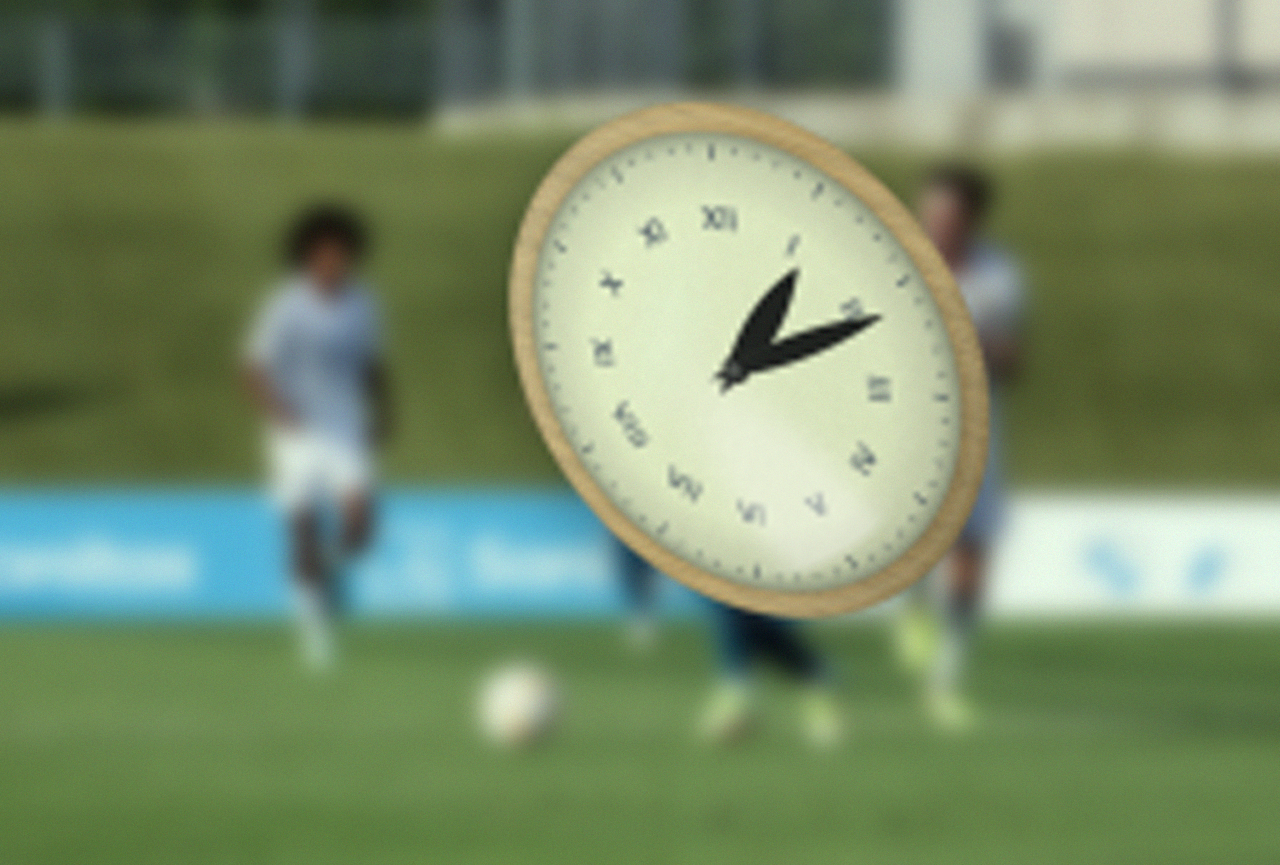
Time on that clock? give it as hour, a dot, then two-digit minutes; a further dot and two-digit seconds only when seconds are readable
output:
1.11
